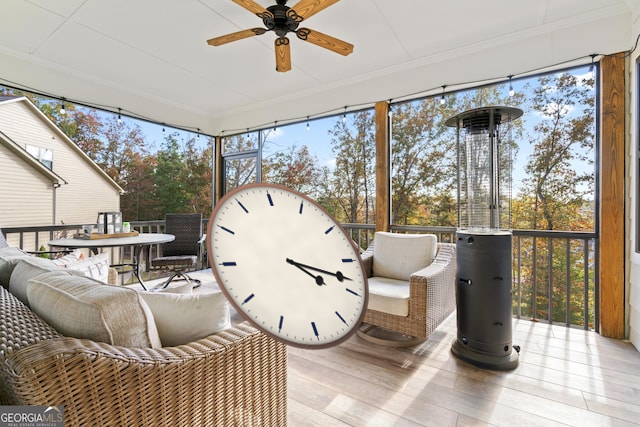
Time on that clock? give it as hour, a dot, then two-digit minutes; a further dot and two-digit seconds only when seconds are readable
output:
4.18
